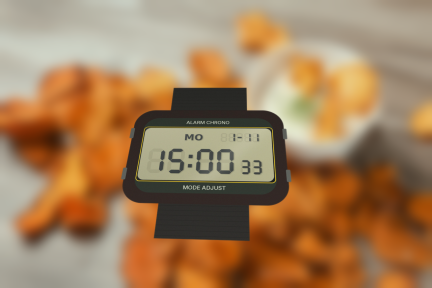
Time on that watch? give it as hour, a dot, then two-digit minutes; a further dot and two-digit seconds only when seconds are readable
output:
15.00.33
